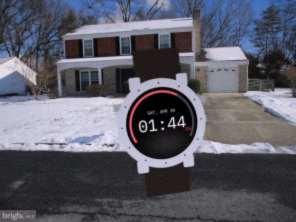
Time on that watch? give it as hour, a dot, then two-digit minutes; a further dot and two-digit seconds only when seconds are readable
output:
1.44
